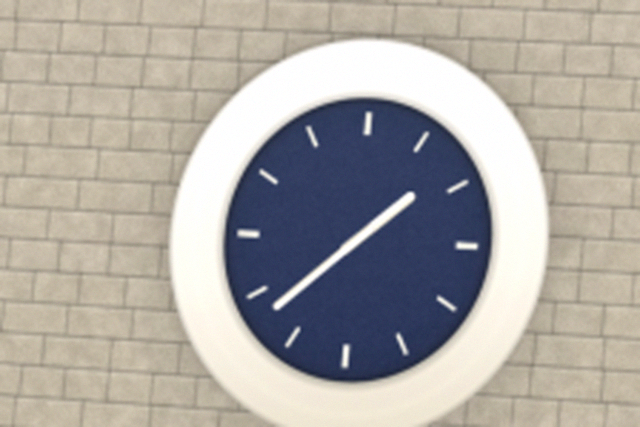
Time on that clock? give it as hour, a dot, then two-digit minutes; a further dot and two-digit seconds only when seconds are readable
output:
1.38
